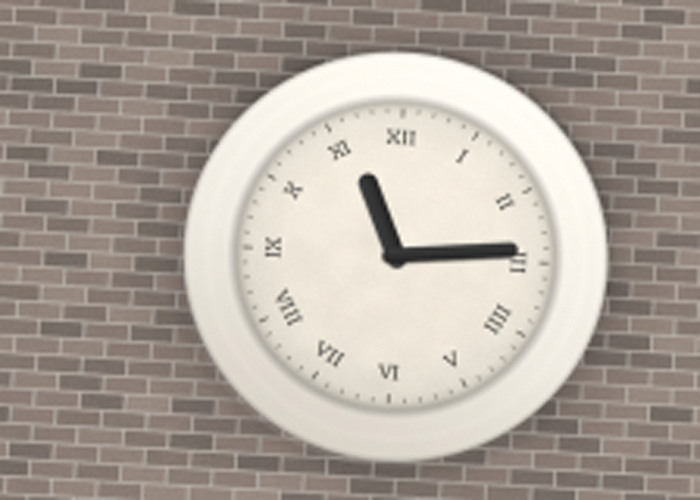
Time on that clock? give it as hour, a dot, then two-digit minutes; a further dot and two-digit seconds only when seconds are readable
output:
11.14
